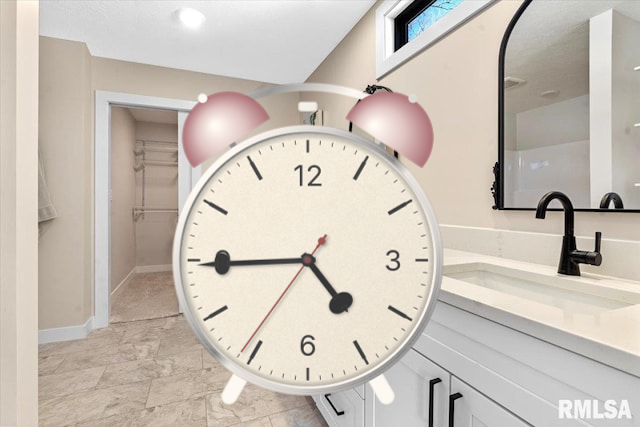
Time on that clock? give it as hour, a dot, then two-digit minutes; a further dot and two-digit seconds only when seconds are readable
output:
4.44.36
